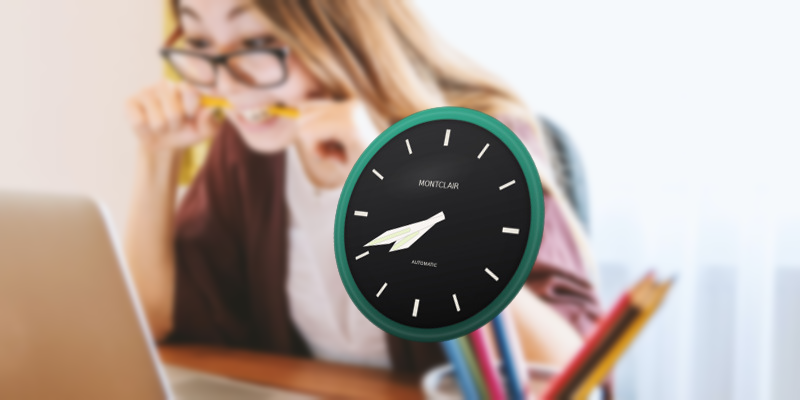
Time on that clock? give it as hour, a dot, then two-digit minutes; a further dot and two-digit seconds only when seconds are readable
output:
7.41
